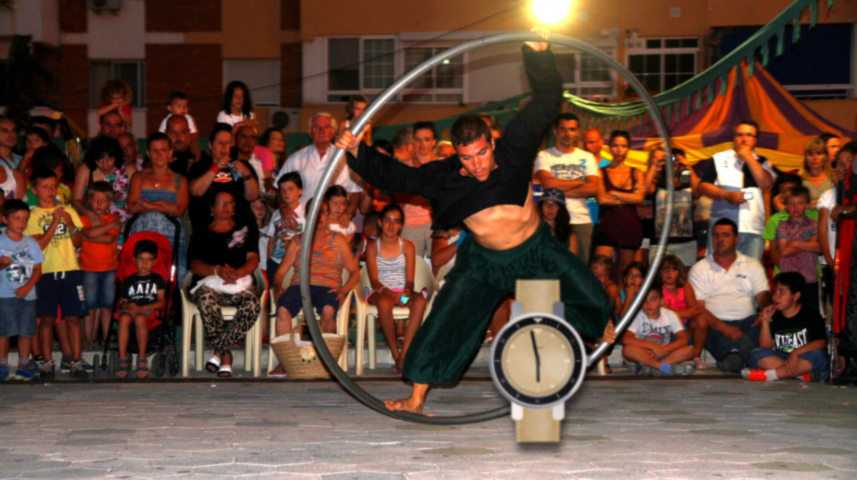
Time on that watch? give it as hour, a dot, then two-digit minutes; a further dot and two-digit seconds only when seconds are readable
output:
5.58
